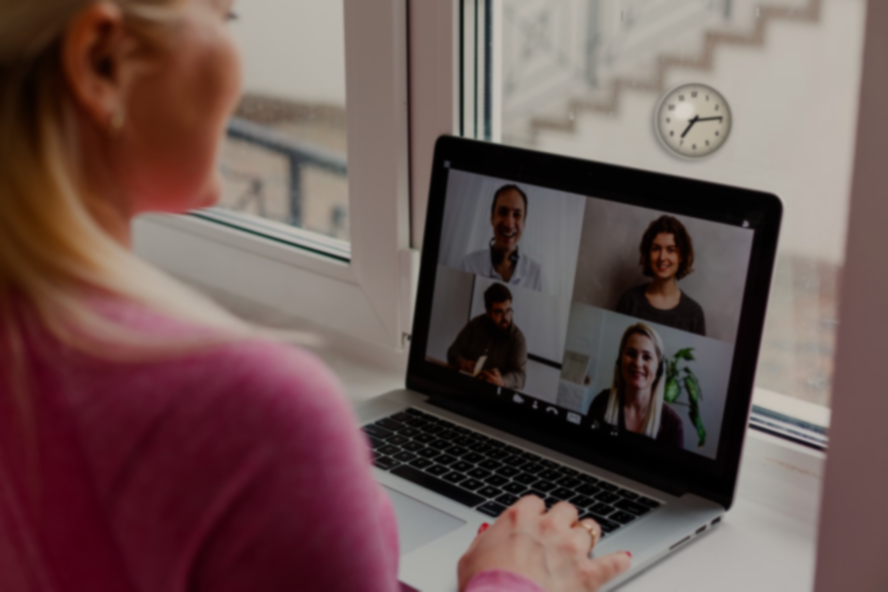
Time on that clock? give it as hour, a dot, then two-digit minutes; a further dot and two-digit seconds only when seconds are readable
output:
7.14
